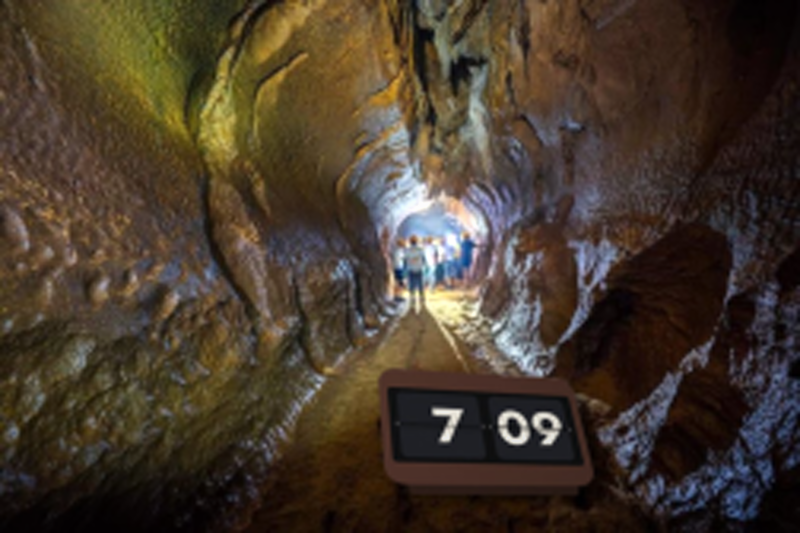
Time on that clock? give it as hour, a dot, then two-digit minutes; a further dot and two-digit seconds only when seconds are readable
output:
7.09
